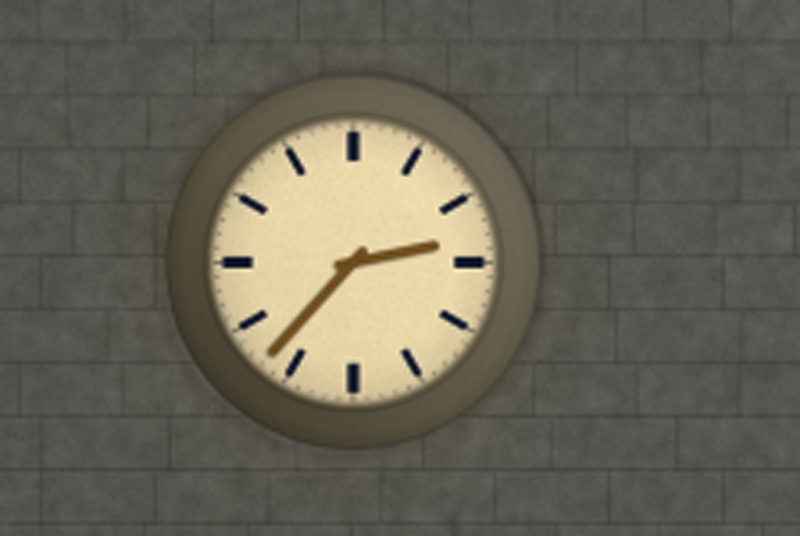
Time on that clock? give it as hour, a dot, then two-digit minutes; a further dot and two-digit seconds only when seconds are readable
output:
2.37
